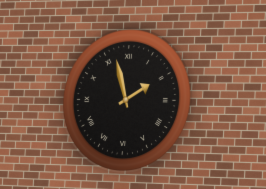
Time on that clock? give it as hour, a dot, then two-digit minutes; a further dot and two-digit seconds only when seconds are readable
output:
1.57
